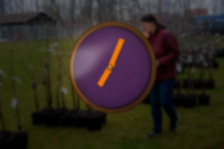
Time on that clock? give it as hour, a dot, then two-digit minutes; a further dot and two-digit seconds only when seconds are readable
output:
7.04
